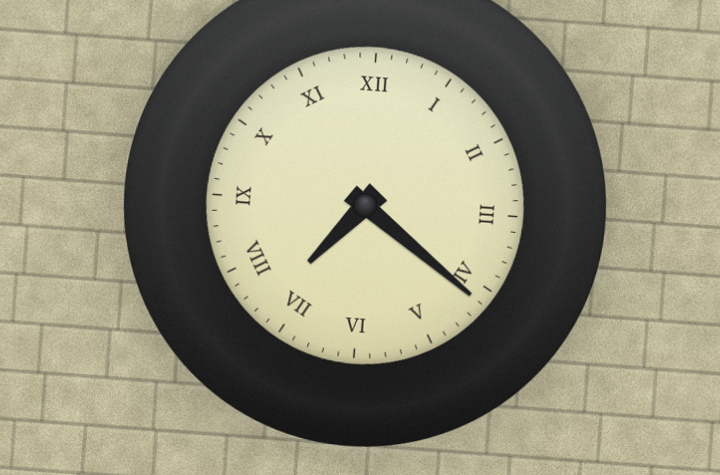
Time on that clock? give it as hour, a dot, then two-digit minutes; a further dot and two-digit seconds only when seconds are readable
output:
7.21
